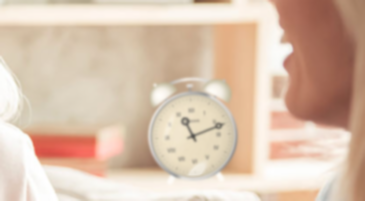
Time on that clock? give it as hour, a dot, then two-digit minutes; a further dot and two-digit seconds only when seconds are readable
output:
11.12
